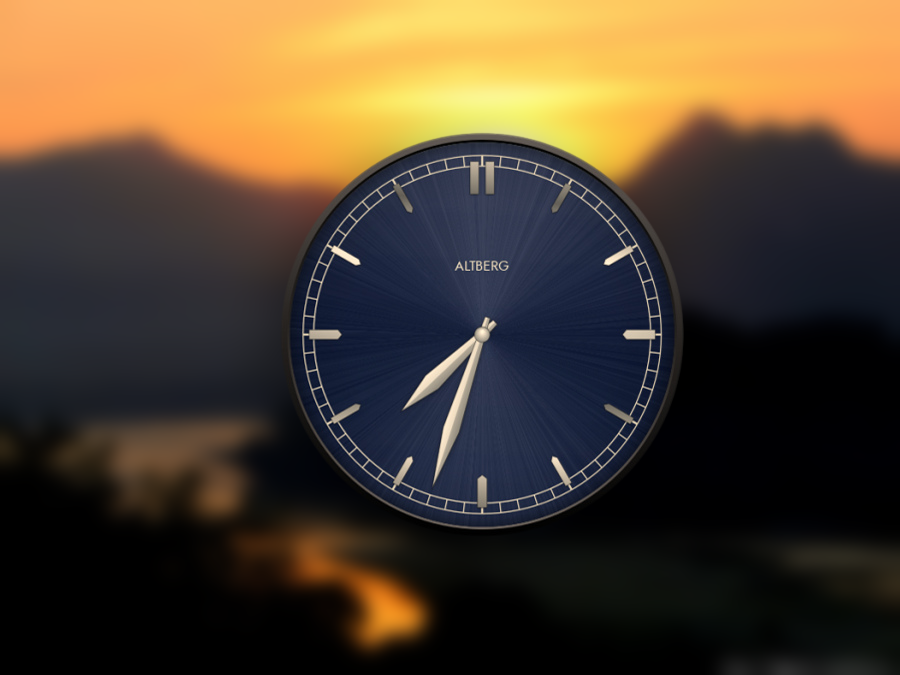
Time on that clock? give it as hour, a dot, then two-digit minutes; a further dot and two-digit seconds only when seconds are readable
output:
7.33
